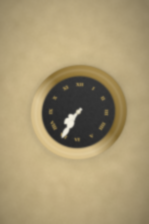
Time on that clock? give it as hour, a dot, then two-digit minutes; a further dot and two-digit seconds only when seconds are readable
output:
7.35
